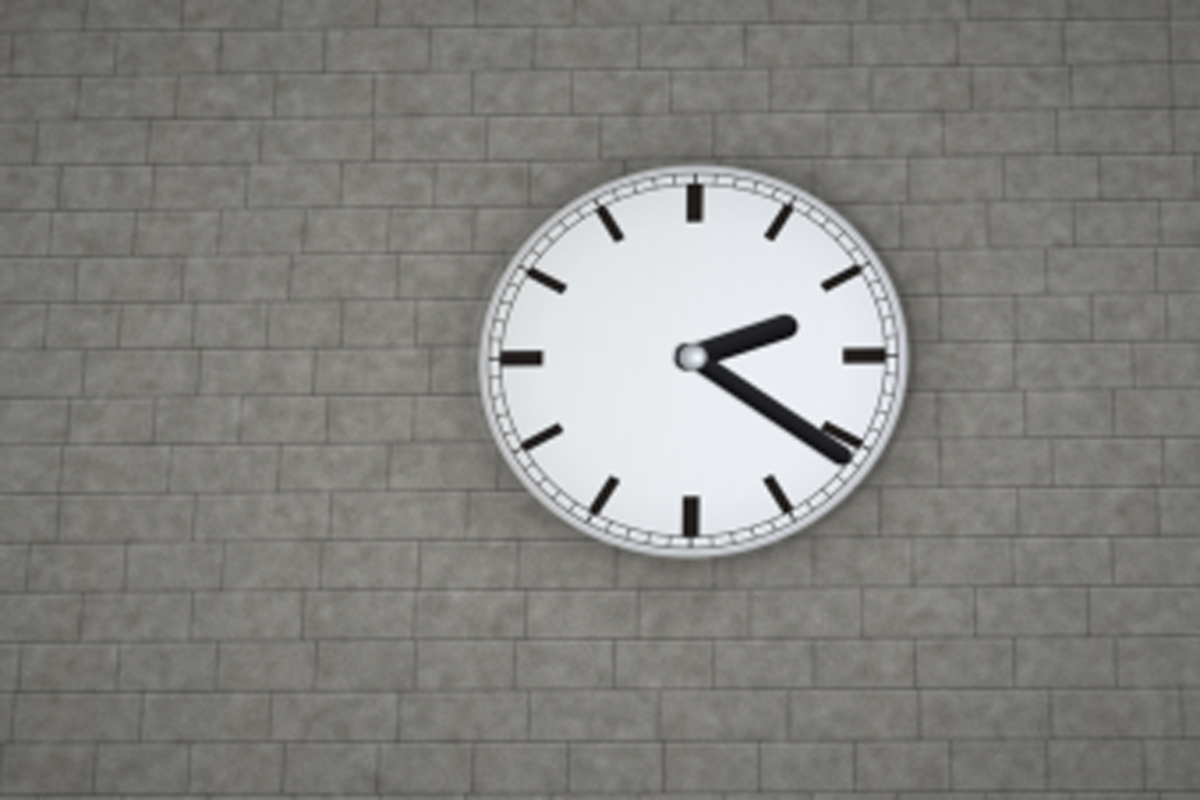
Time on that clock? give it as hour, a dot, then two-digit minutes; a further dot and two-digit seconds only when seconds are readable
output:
2.21
